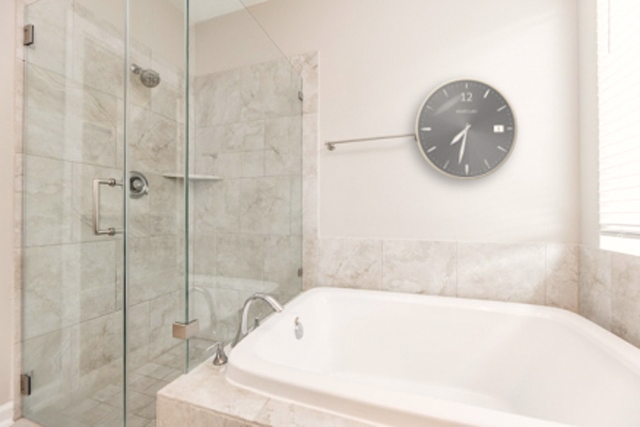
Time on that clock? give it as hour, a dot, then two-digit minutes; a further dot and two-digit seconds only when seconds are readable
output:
7.32
